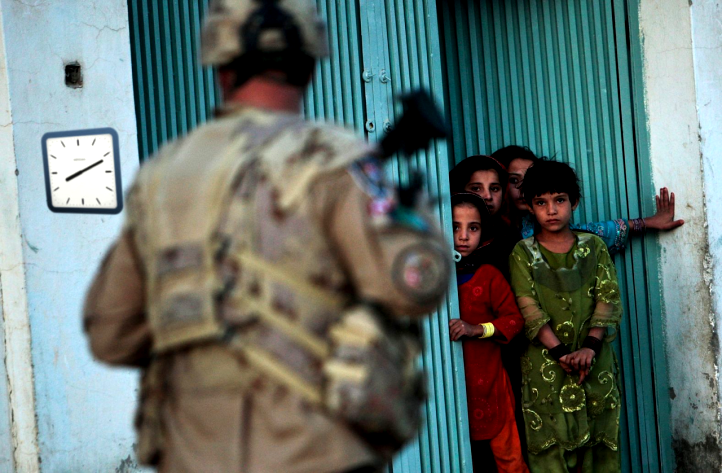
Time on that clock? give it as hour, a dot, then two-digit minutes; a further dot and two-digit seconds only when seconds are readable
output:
8.11
